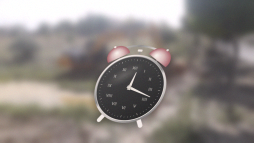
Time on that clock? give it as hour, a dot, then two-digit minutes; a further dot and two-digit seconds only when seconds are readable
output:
12.18
